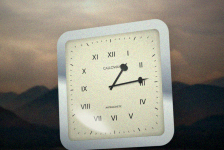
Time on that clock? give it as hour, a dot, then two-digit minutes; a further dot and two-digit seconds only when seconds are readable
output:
1.14
